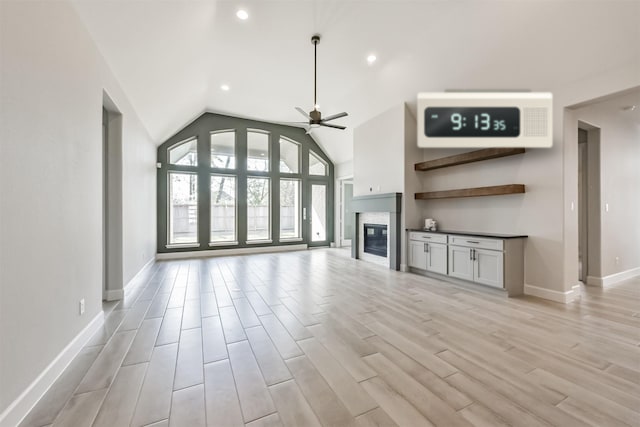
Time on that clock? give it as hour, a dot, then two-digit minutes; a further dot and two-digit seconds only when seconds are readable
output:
9.13
